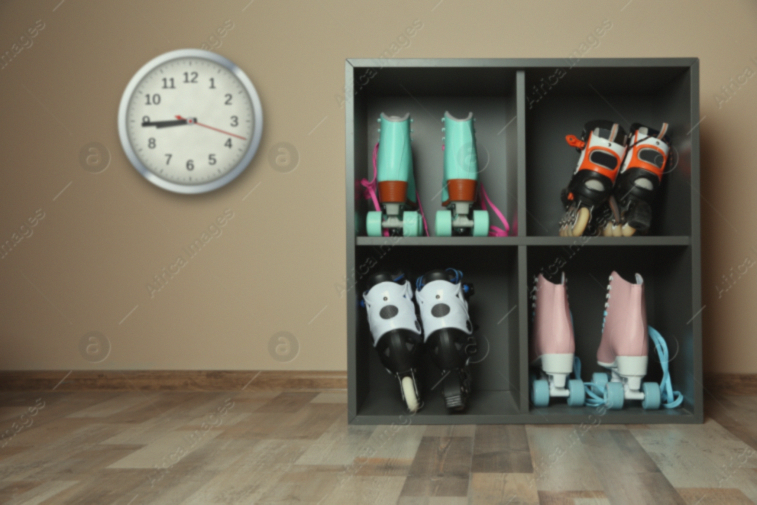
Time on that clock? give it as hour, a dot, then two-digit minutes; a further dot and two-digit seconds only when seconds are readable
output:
8.44.18
